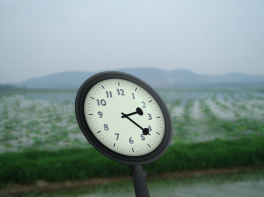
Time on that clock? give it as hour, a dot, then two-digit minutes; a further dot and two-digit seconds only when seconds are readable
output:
2.22
